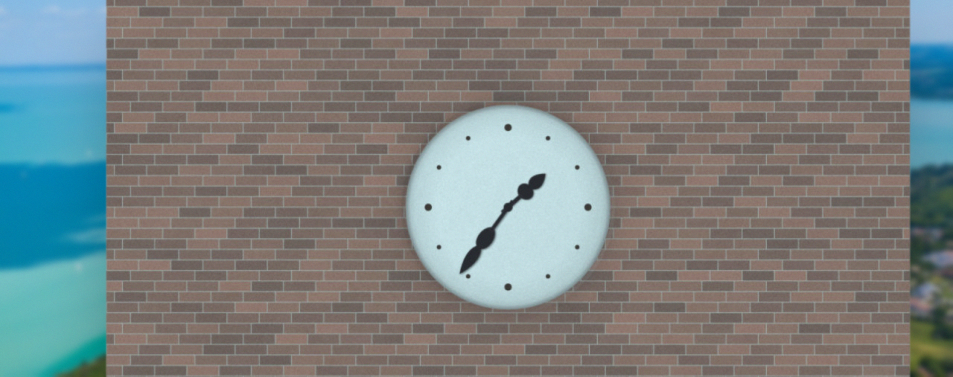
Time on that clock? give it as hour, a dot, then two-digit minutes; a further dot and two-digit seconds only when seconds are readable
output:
1.36
